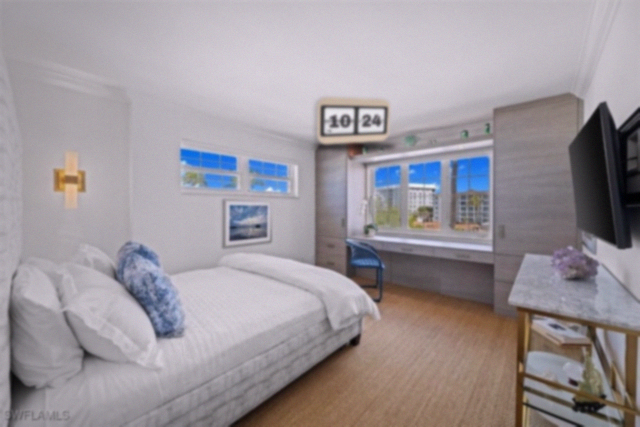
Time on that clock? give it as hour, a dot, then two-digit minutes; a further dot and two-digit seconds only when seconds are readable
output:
10.24
